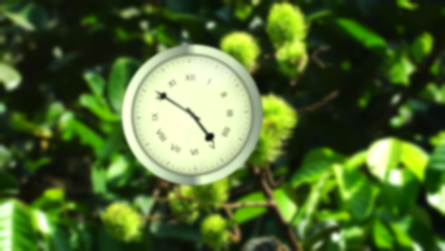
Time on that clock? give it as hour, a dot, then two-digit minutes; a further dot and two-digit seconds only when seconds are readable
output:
4.51
